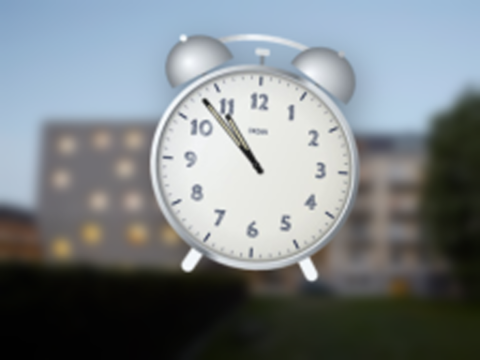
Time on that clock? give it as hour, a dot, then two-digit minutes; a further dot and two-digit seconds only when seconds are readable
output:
10.53
